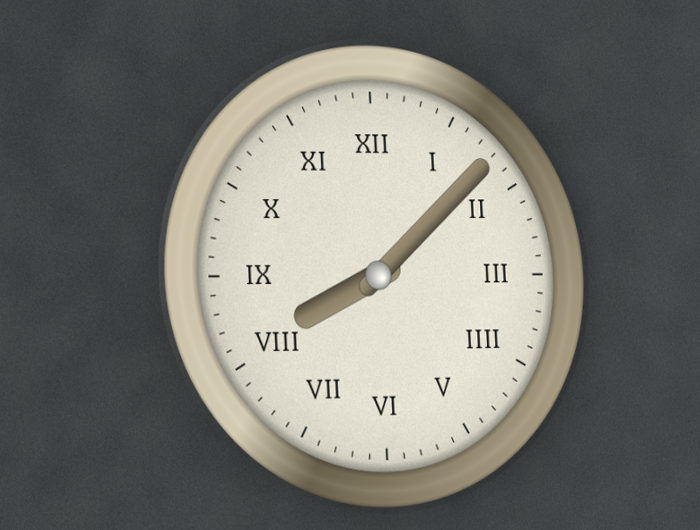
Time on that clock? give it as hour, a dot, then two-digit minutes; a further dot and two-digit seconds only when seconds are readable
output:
8.08
